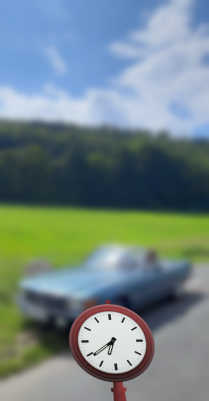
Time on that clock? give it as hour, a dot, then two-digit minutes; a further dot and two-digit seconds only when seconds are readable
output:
6.39
